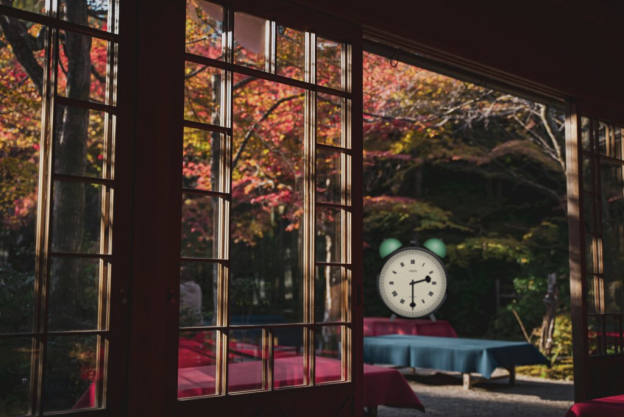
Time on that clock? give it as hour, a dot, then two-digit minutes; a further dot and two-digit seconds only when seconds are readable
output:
2.30
